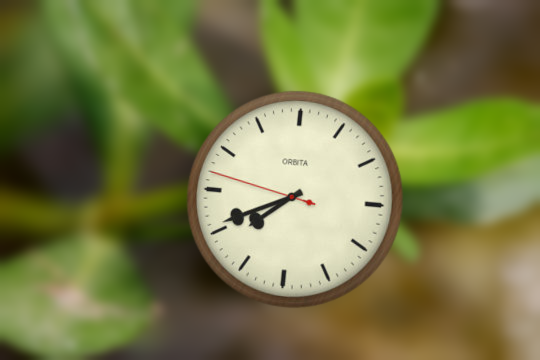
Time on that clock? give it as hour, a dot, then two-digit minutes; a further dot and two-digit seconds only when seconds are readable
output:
7.40.47
